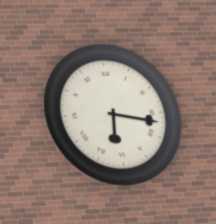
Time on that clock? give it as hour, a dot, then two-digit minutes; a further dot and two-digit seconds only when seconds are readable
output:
6.17
